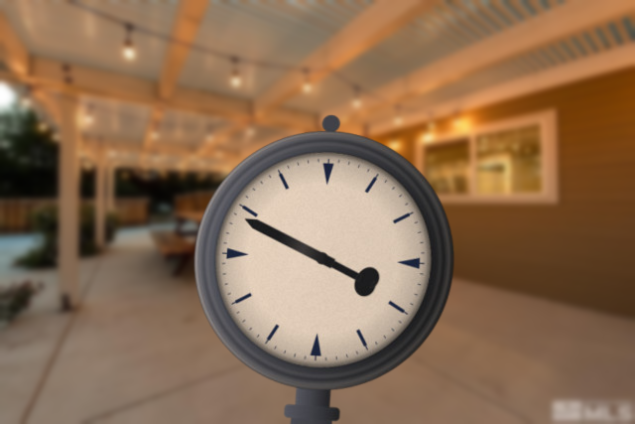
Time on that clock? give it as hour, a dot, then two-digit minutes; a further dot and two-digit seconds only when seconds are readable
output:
3.49
